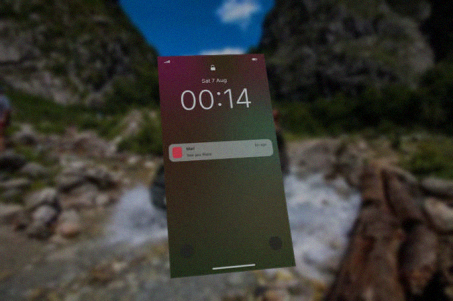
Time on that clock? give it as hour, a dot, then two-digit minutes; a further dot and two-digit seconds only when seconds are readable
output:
0.14
